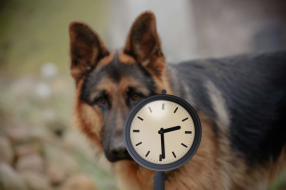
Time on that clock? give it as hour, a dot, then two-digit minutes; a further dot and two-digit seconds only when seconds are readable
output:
2.29
